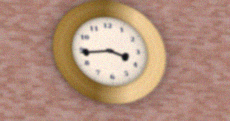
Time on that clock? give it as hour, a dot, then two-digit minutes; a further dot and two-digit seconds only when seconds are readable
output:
3.44
